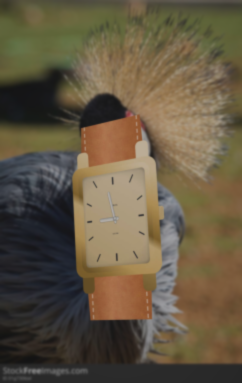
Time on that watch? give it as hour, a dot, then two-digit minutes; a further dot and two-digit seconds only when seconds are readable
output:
8.58
